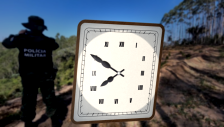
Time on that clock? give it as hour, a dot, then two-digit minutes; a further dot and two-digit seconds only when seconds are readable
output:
7.50
